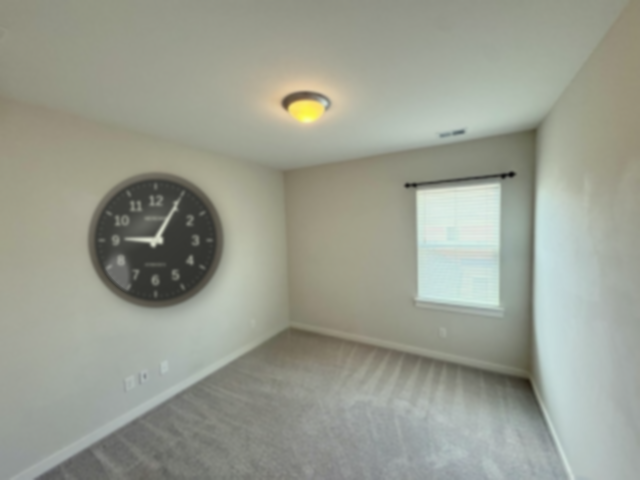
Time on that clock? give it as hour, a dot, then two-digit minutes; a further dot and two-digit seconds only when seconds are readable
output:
9.05
